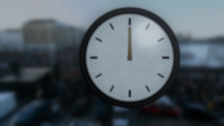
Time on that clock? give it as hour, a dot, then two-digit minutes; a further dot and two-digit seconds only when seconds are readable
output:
12.00
